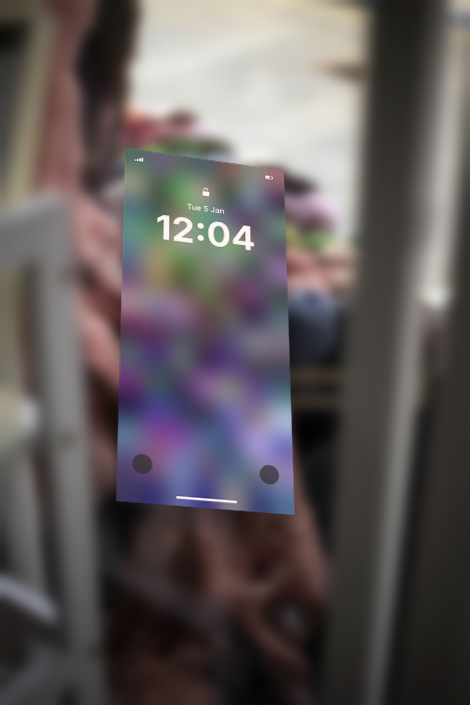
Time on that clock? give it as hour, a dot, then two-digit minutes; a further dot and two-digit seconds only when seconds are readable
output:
12.04
